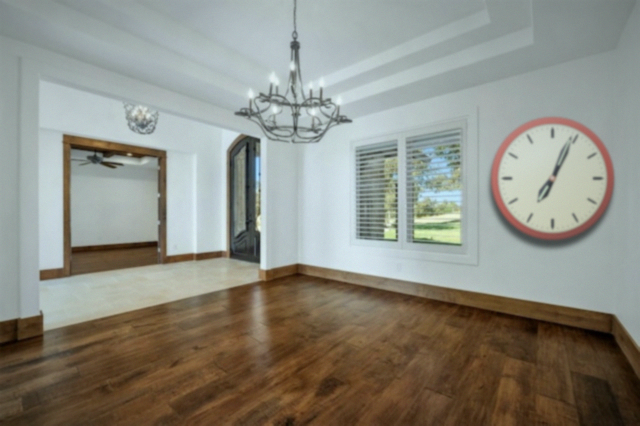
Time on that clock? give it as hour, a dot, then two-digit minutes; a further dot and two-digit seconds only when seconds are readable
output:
7.04
